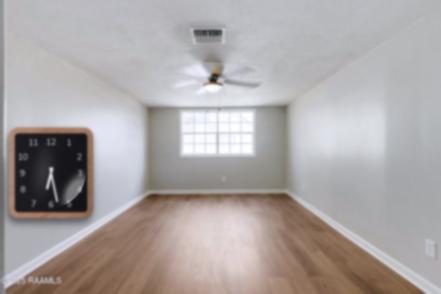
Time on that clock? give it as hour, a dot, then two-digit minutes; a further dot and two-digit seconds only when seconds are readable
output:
6.28
